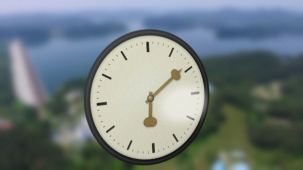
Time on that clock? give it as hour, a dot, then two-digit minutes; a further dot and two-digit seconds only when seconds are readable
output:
6.09
